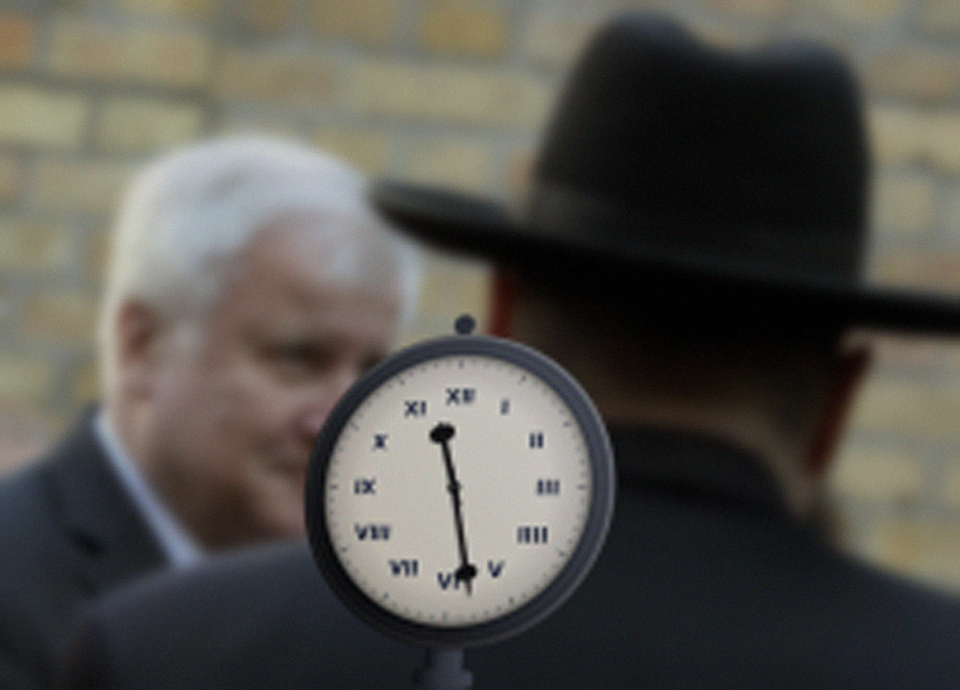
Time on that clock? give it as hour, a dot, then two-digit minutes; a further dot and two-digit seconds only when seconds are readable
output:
11.28
